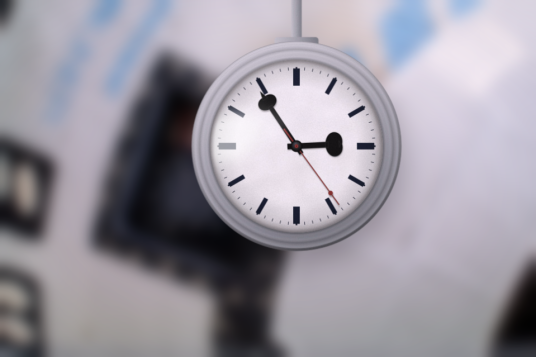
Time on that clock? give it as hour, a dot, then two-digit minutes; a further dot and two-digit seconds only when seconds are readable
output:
2.54.24
